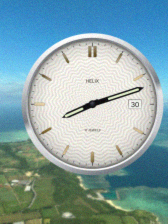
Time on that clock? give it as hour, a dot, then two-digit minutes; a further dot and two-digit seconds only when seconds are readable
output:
8.12
